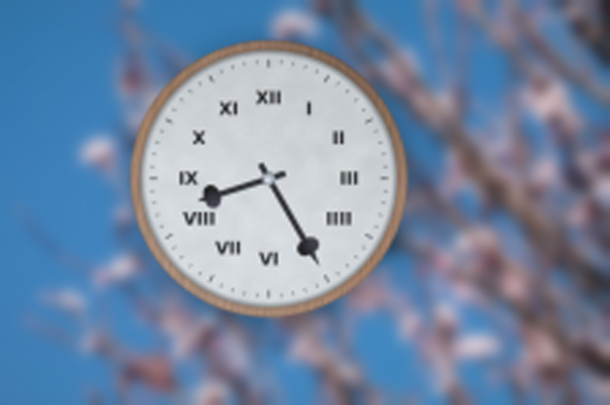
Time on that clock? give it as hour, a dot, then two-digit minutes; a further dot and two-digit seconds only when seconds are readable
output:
8.25
